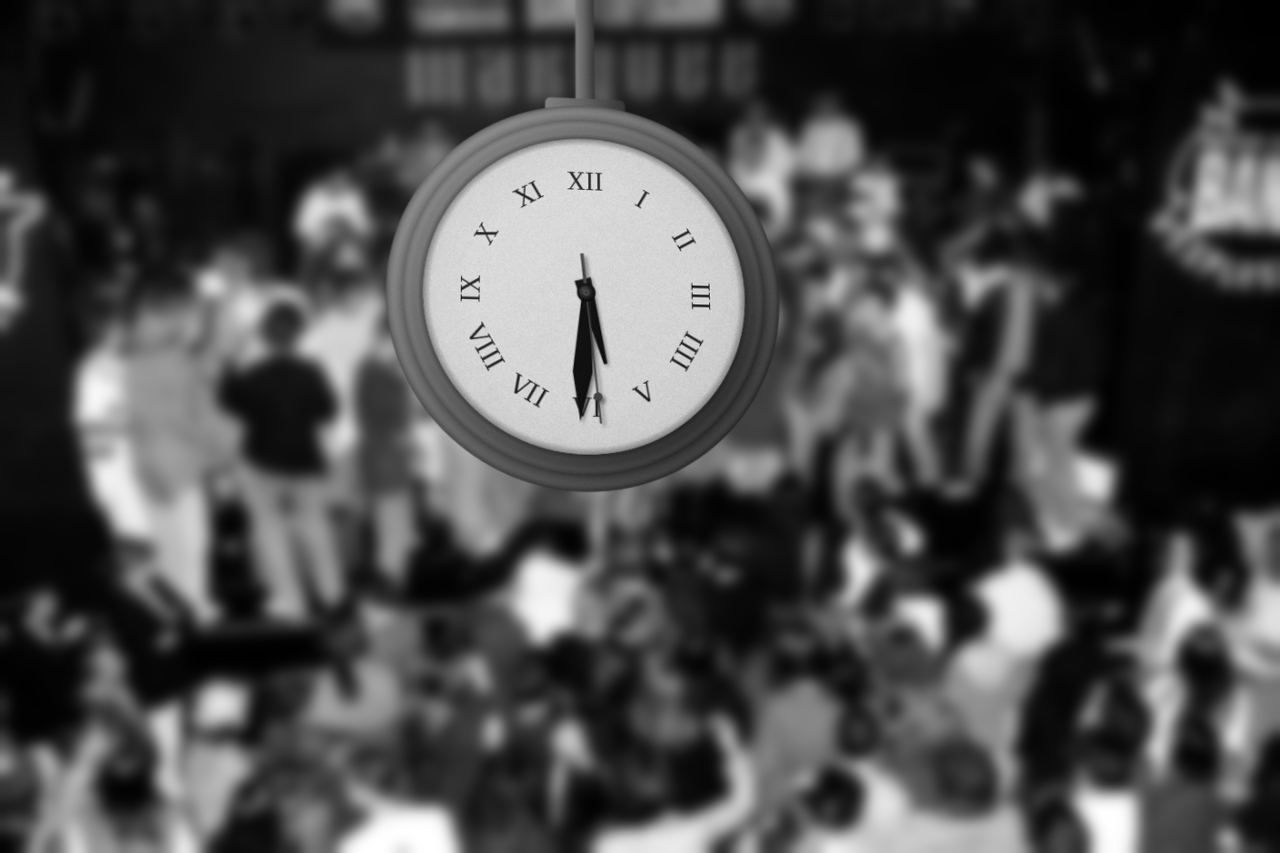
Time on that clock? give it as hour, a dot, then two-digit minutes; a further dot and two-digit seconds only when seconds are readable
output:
5.30.29
